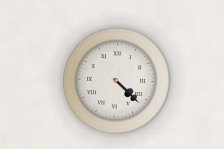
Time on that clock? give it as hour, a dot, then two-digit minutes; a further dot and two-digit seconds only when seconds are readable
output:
4.22
